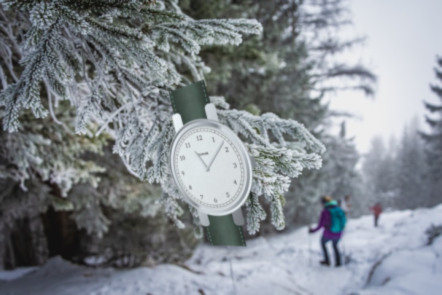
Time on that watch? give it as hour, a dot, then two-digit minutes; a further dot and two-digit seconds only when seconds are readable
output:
11.08
